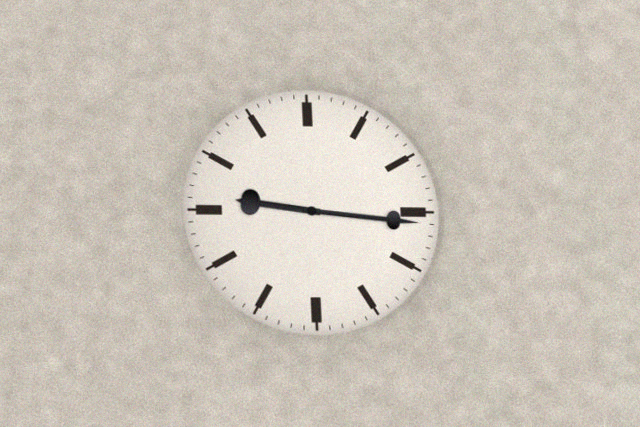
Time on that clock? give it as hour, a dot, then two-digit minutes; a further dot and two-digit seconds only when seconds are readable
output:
9.16
